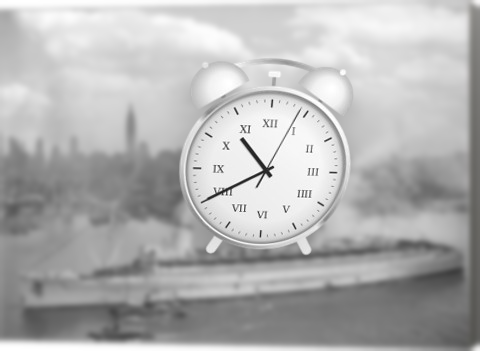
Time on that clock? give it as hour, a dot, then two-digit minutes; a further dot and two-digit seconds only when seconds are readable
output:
10.40.04
